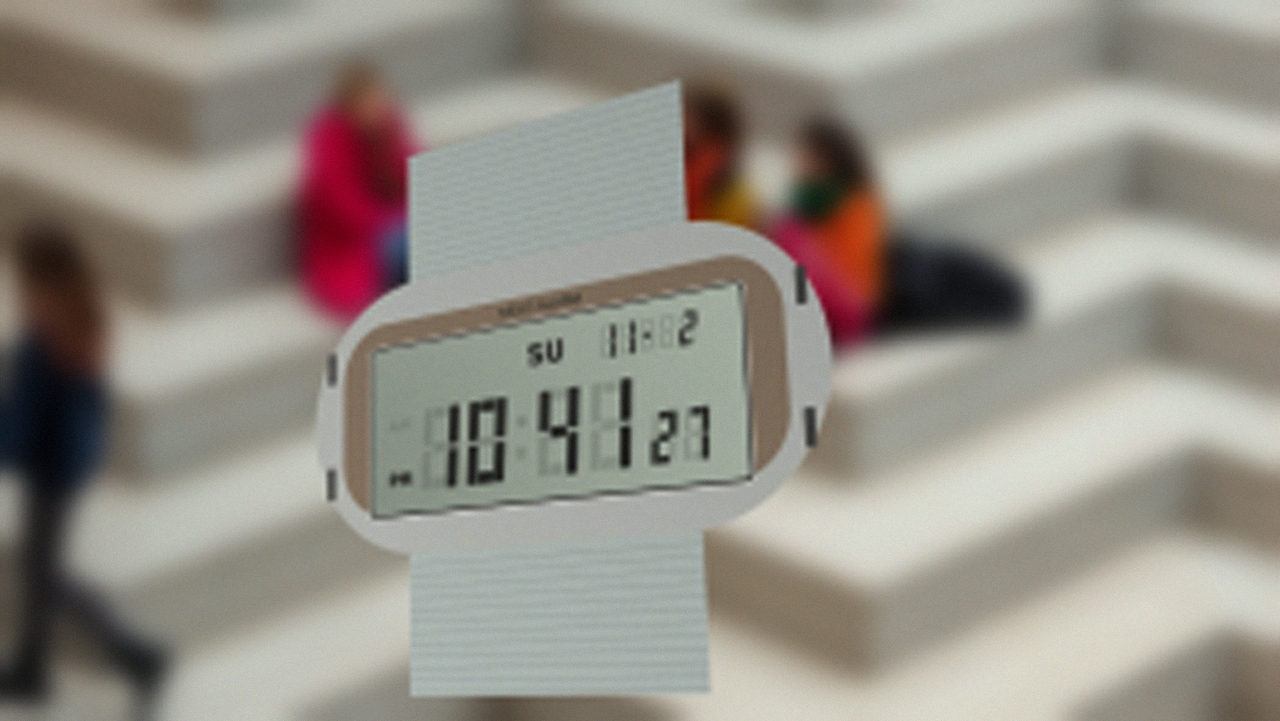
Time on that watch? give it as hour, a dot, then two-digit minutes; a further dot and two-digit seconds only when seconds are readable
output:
10.41.27
